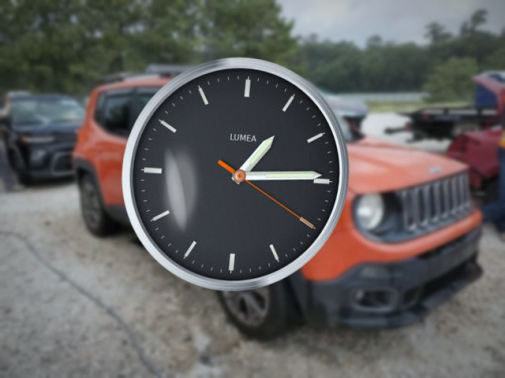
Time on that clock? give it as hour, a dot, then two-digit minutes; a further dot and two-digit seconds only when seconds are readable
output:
1.14.20
